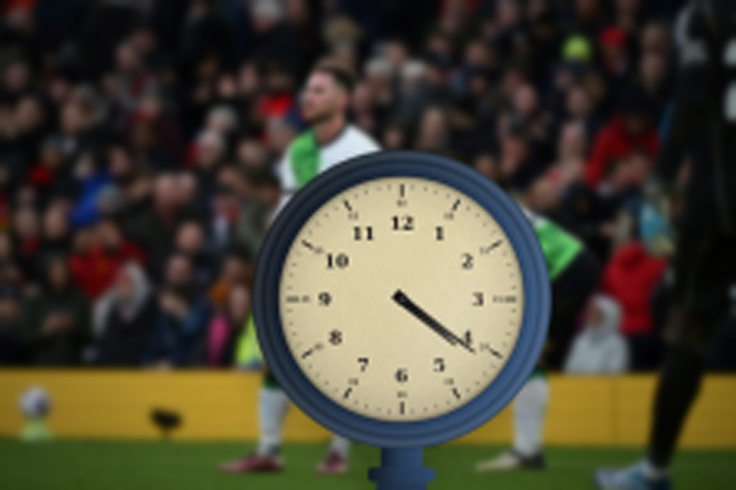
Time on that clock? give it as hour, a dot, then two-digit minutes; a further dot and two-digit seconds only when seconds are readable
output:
4.21
